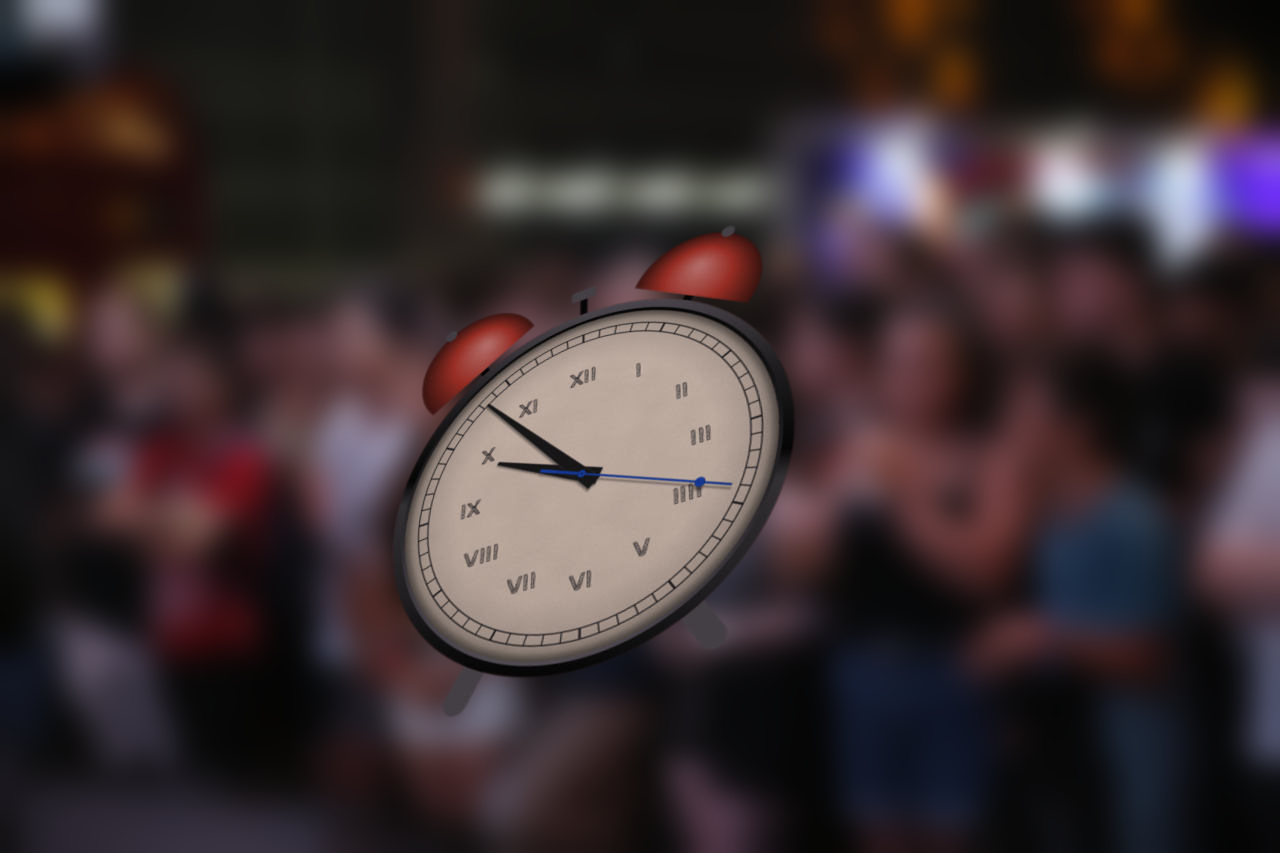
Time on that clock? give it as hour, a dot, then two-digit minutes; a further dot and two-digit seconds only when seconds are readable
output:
9.53.19
